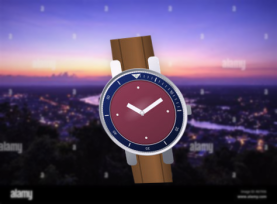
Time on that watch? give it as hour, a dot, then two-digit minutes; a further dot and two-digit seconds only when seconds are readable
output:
10.10
